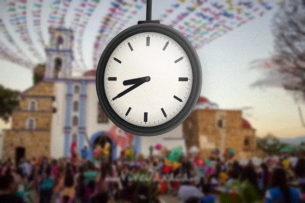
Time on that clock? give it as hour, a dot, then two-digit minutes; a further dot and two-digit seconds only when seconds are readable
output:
8.40
